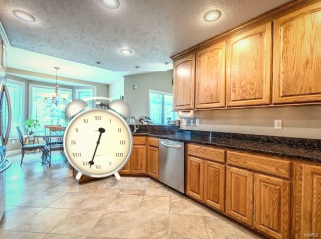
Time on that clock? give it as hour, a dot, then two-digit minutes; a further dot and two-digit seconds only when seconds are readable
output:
12.33
